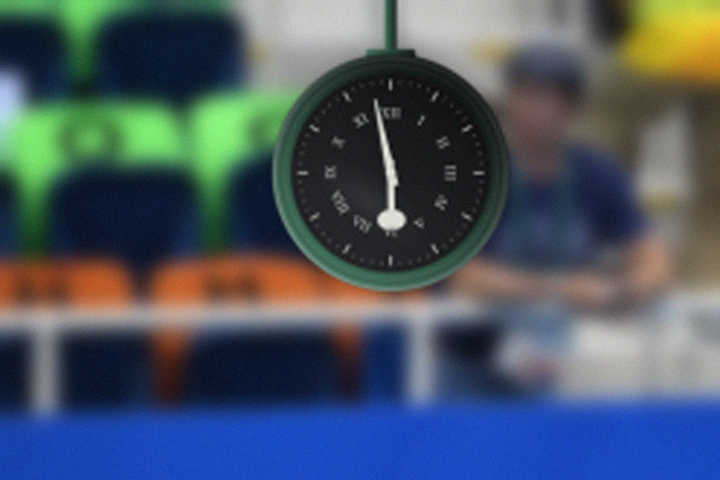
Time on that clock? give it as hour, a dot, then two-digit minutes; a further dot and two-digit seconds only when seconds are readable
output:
5.58
